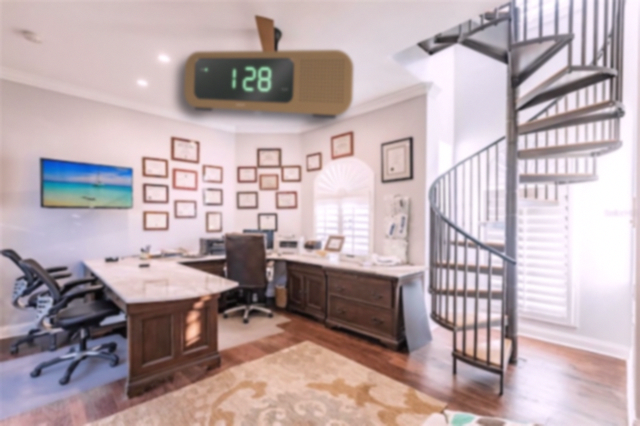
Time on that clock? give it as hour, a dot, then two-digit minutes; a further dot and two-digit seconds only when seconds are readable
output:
1.28
